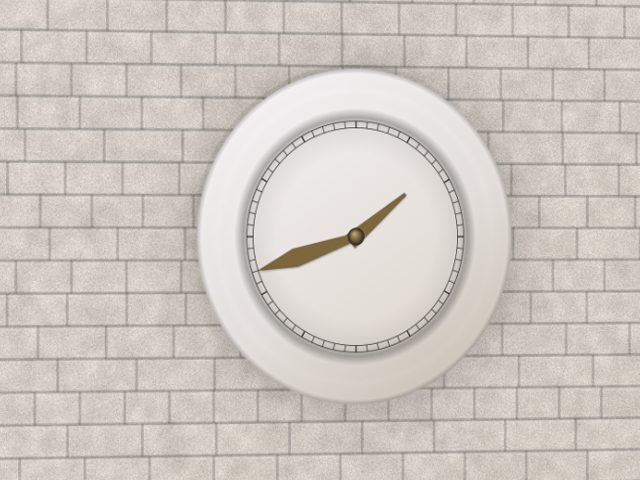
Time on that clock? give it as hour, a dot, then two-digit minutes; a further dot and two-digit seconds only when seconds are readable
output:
1.42
